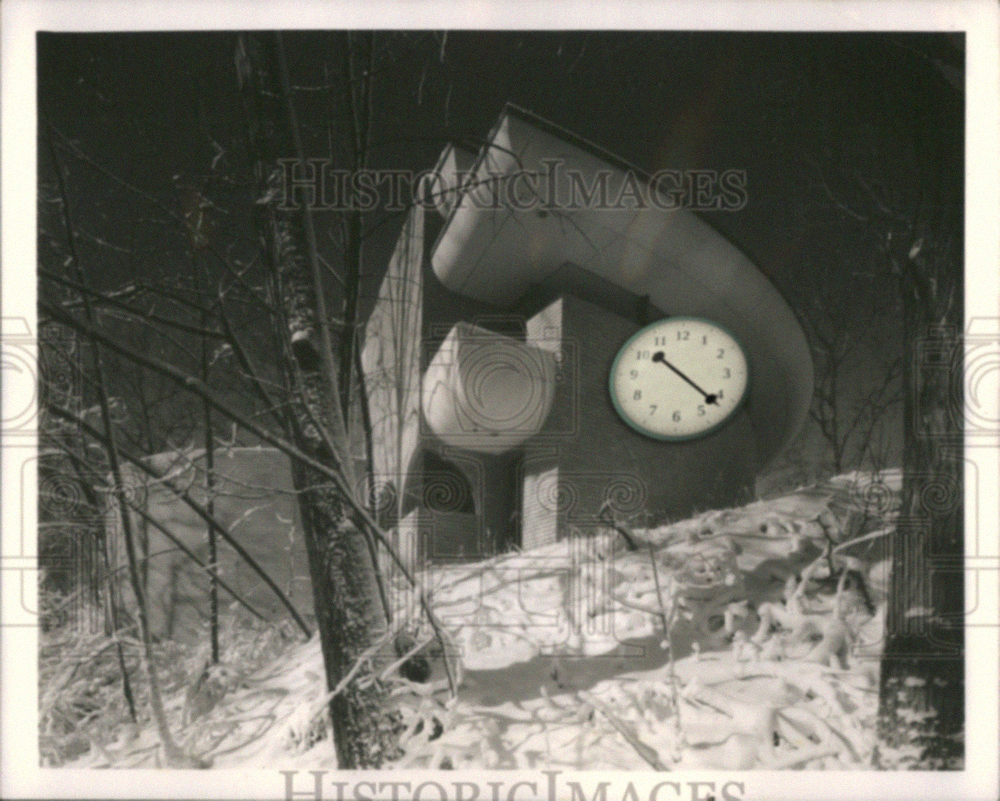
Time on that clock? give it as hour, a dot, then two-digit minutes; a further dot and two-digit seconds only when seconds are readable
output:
10.22
